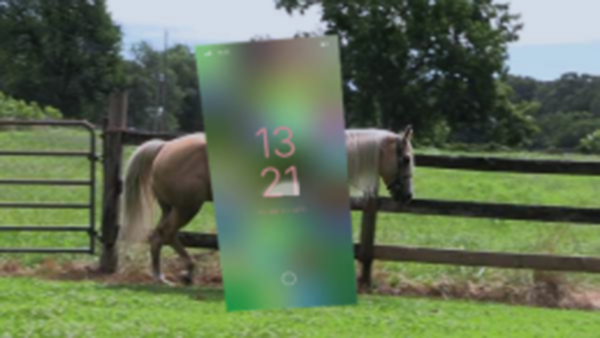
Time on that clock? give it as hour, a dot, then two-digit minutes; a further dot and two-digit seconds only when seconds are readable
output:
13.21
